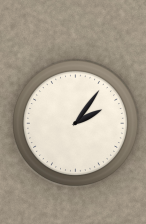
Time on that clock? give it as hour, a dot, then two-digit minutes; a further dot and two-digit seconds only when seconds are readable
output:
2.06
